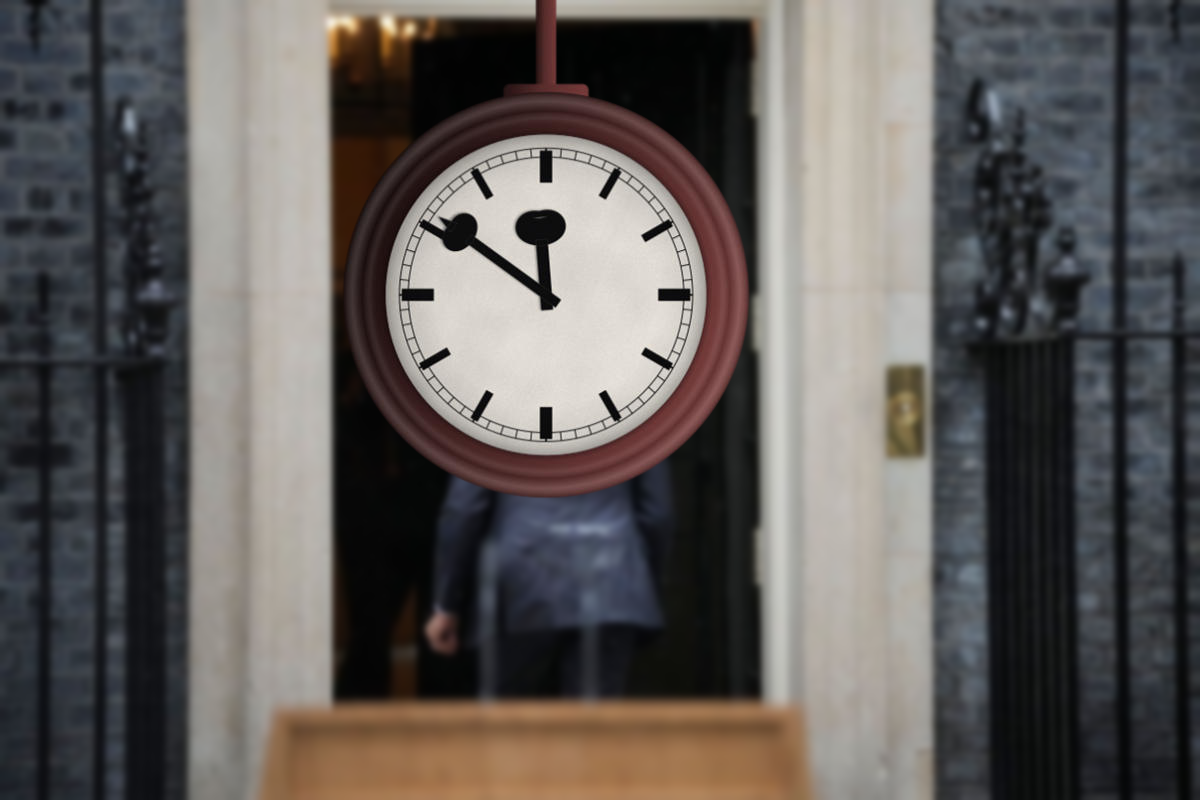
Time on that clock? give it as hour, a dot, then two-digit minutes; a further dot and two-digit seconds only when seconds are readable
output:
11.51
